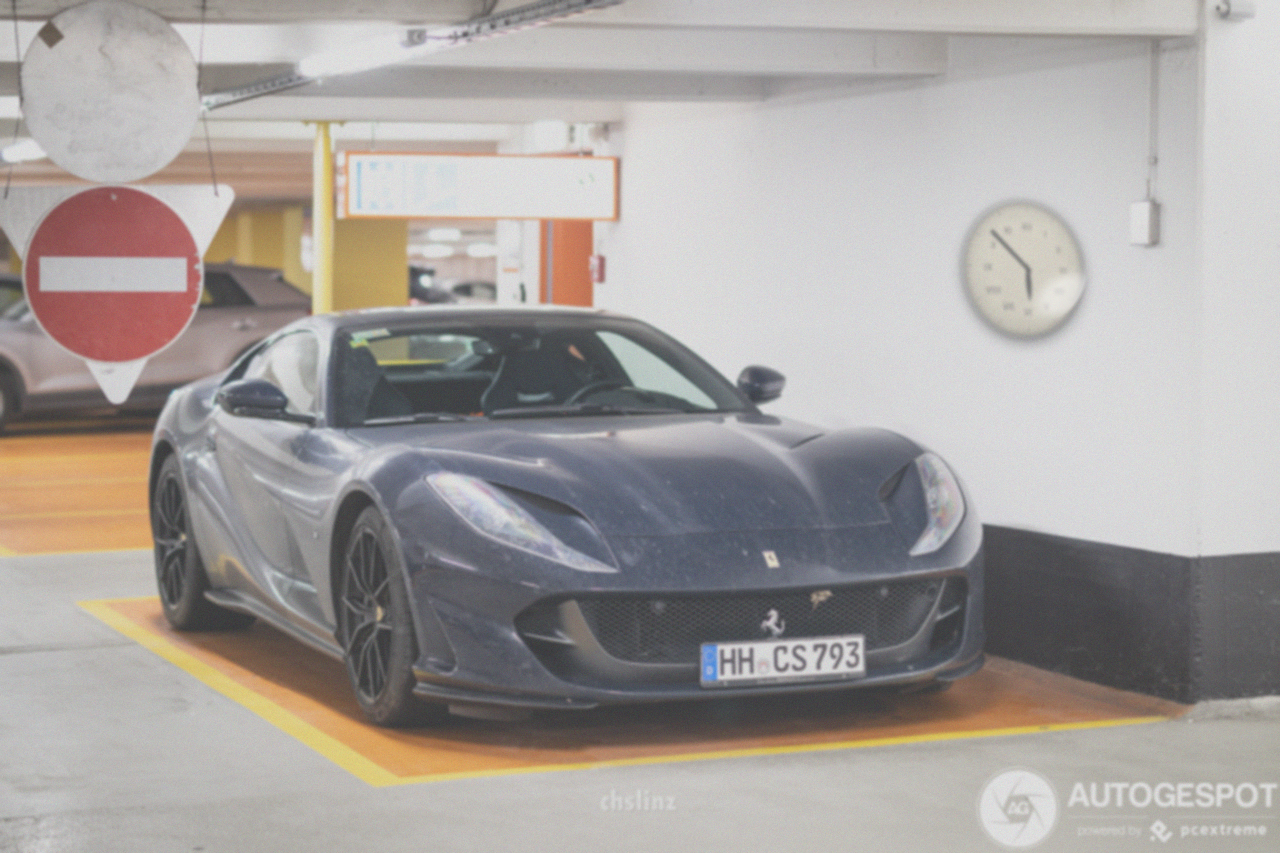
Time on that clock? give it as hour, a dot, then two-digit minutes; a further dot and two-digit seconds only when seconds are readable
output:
5.52
